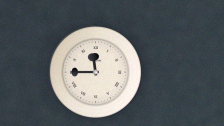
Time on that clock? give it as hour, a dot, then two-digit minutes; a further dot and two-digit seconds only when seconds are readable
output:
11.45
